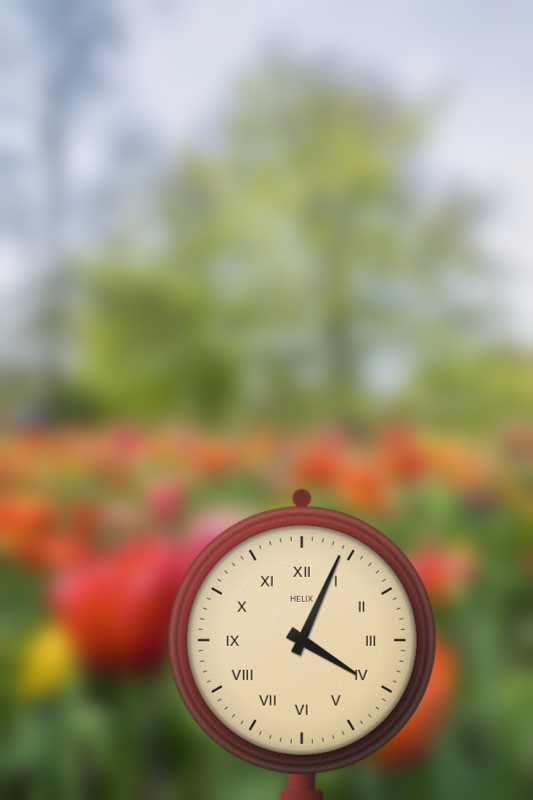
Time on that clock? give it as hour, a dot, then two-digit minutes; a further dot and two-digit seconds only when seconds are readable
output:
4.04
